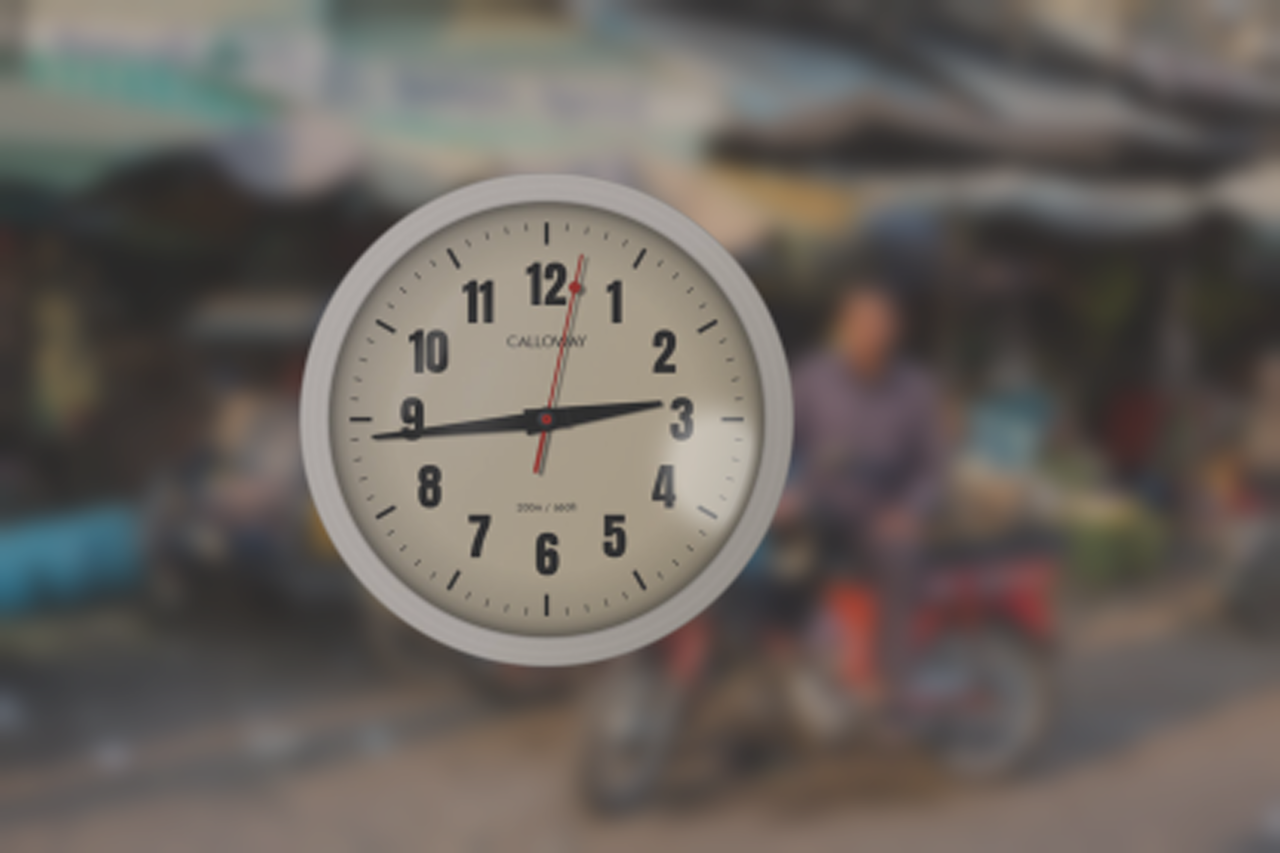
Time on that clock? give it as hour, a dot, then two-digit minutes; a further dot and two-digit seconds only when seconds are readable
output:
2.44.02
